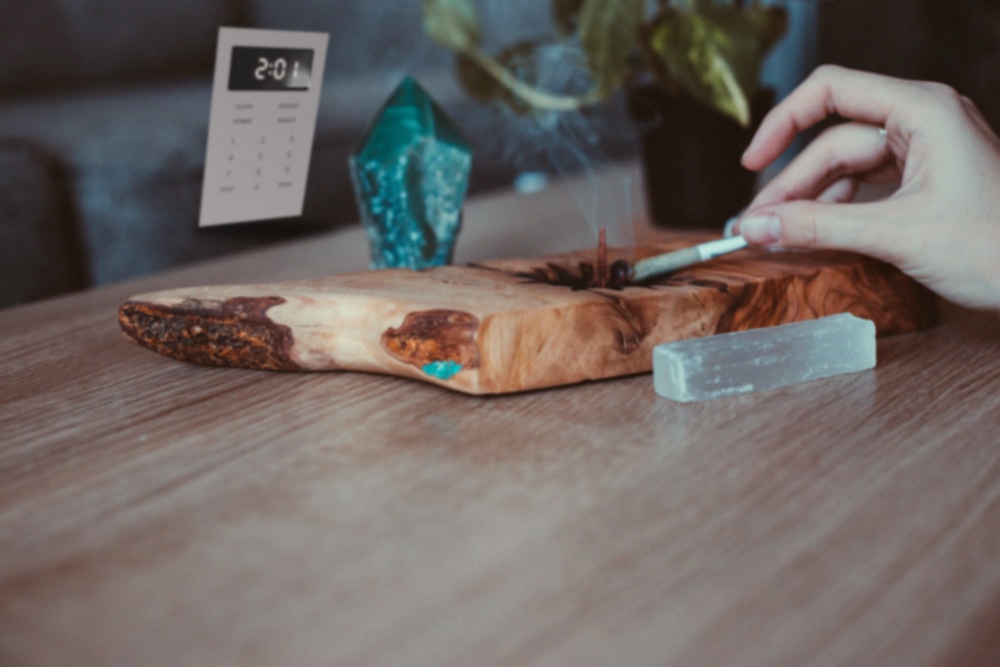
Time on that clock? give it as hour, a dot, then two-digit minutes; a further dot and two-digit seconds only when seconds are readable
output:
2.01
